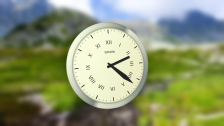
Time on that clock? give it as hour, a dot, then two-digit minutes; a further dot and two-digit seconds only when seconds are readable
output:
2.22
